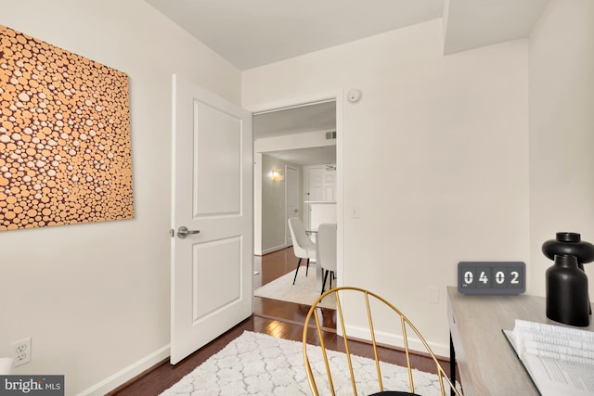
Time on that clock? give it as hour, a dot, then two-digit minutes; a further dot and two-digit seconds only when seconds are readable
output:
4.02
